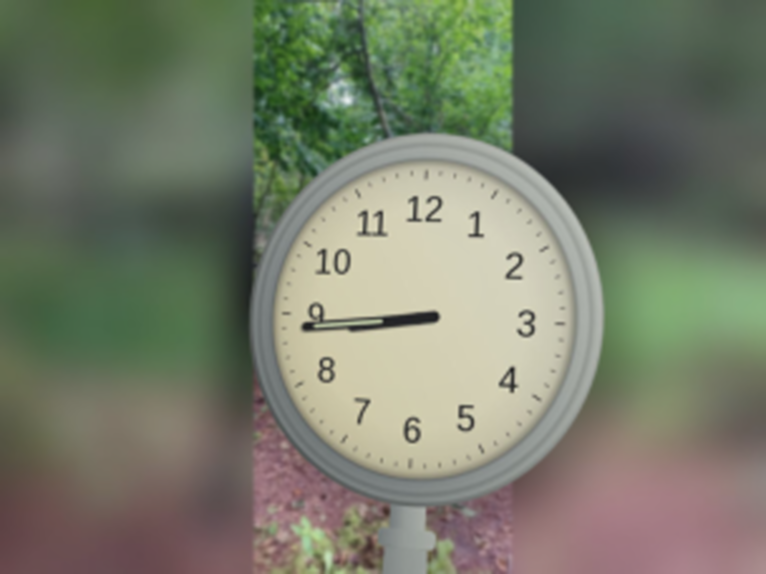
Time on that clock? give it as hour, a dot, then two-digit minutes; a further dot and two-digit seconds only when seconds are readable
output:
8.44
